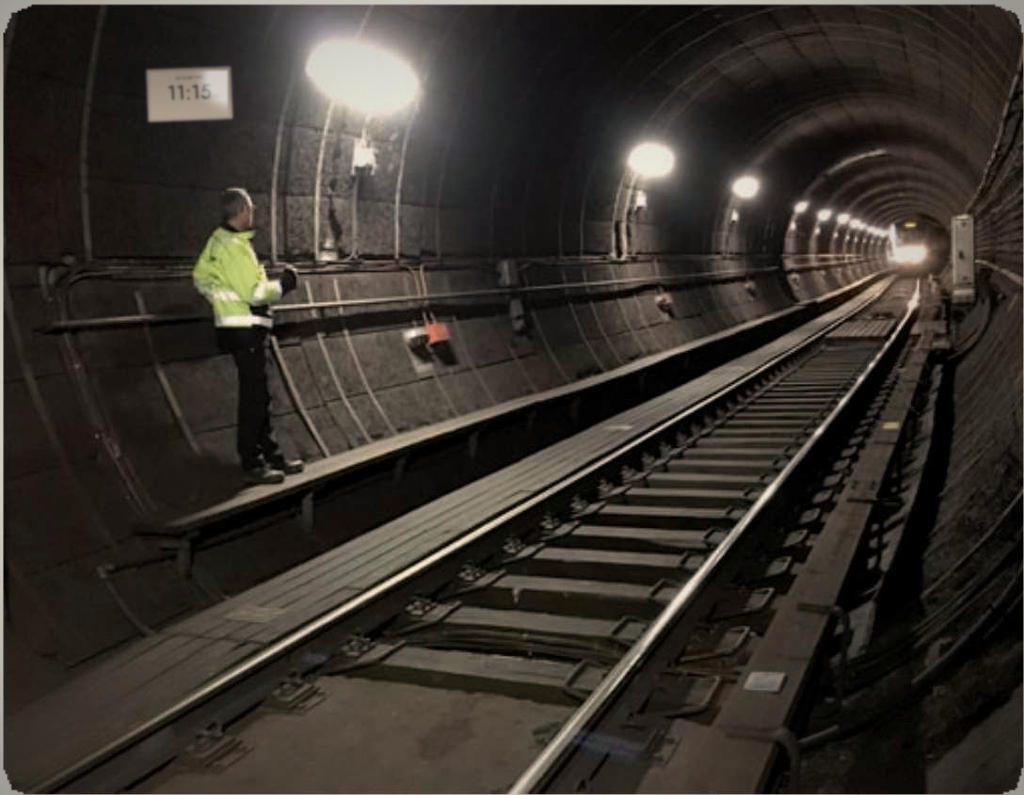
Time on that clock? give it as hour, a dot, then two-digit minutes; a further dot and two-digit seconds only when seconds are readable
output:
11.15
